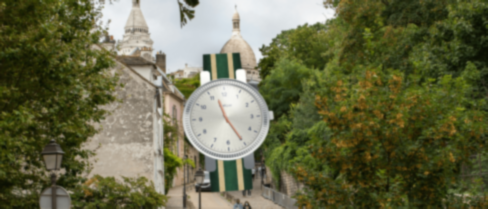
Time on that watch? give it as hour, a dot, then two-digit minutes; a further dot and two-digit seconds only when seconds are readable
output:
11.25
